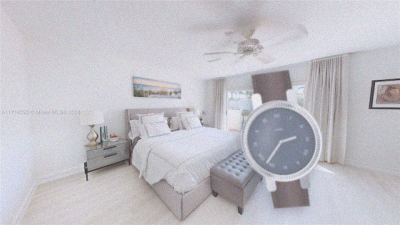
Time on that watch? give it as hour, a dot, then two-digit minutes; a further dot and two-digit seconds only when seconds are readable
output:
2.37
